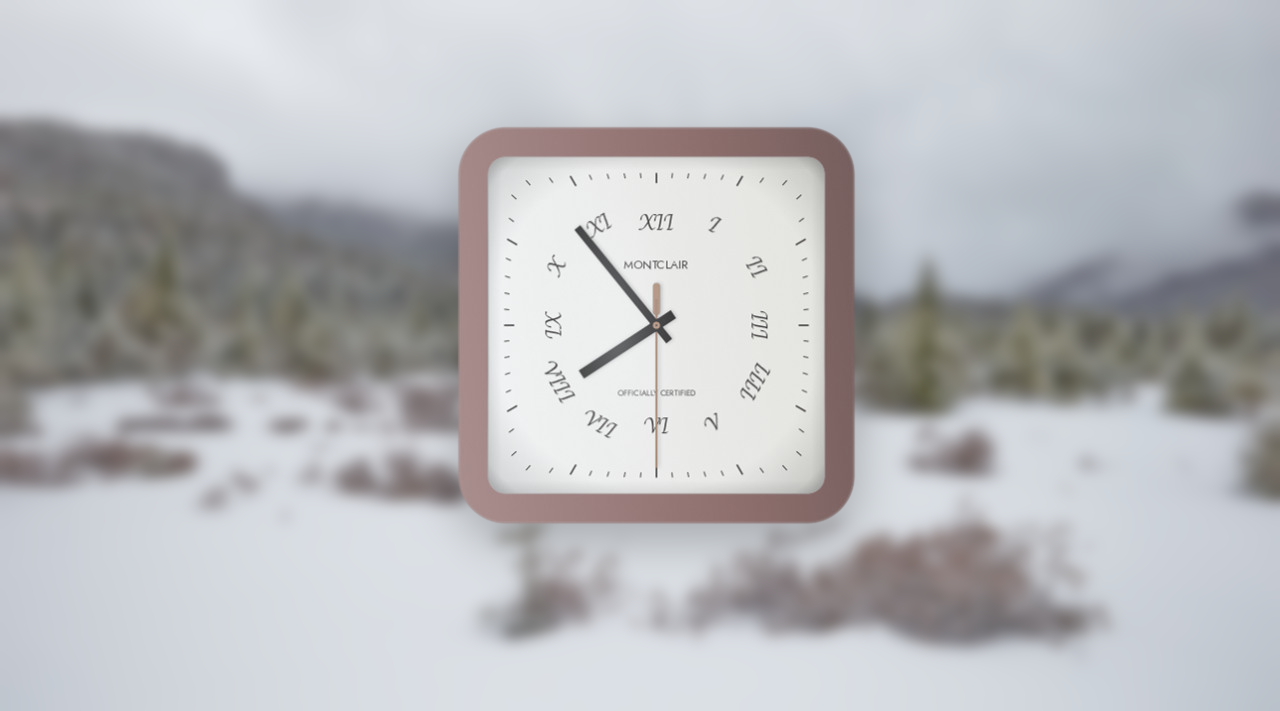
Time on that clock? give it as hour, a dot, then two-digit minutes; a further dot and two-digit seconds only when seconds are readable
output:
7.53.30
